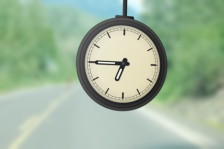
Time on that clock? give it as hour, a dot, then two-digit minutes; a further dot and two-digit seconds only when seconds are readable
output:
6.45
